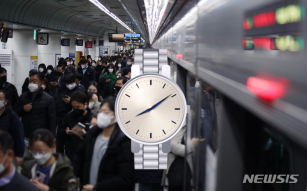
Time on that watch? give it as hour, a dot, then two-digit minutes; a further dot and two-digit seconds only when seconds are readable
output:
8.09
